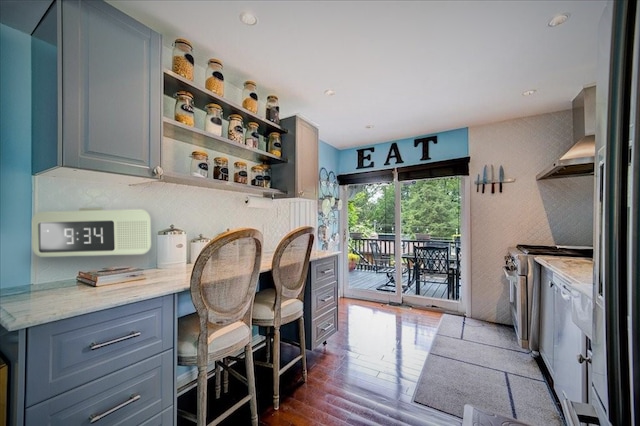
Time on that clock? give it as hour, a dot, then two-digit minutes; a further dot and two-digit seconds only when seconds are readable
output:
9.34
